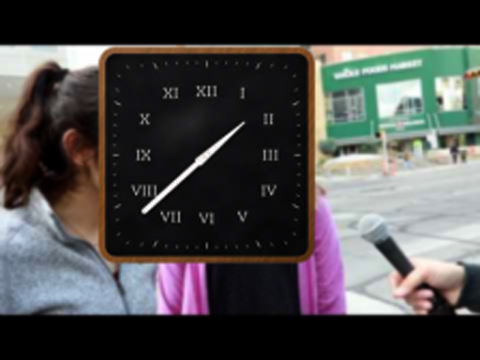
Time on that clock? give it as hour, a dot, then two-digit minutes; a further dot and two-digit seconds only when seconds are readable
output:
1.38
